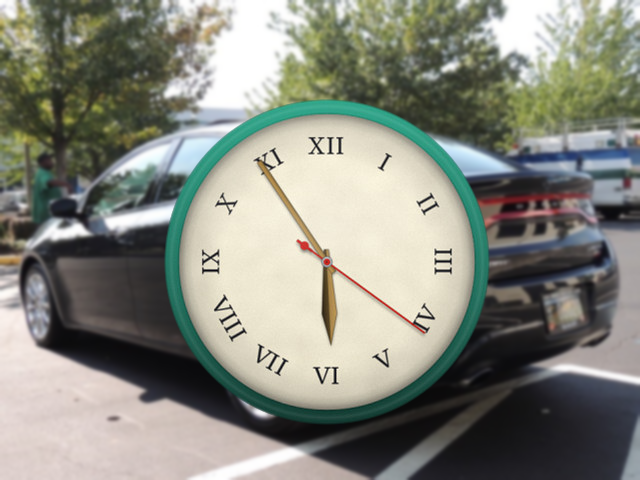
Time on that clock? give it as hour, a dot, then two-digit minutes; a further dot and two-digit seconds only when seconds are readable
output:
5.54.21
